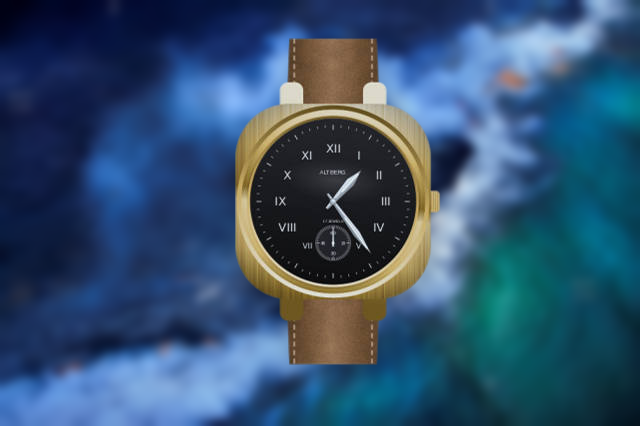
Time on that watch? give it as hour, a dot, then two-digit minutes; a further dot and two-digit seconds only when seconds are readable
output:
1.24
